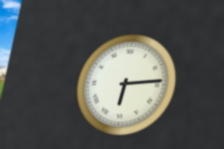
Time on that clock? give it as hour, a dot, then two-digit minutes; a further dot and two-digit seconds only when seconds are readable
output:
6.14
